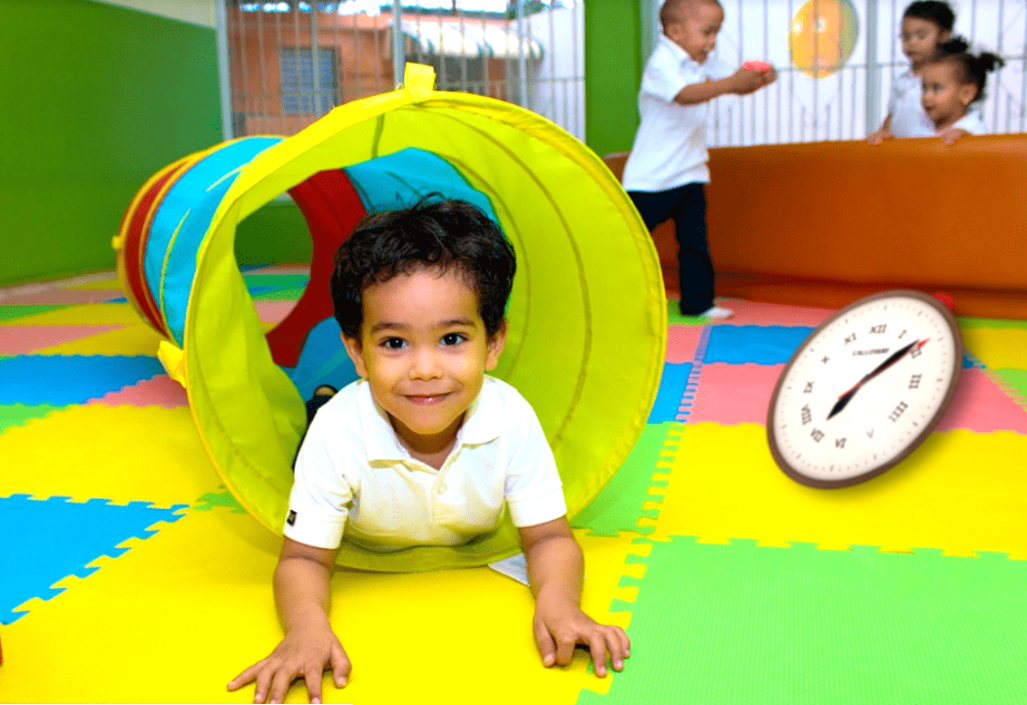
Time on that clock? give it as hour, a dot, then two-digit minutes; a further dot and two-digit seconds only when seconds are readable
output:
7.08.09
